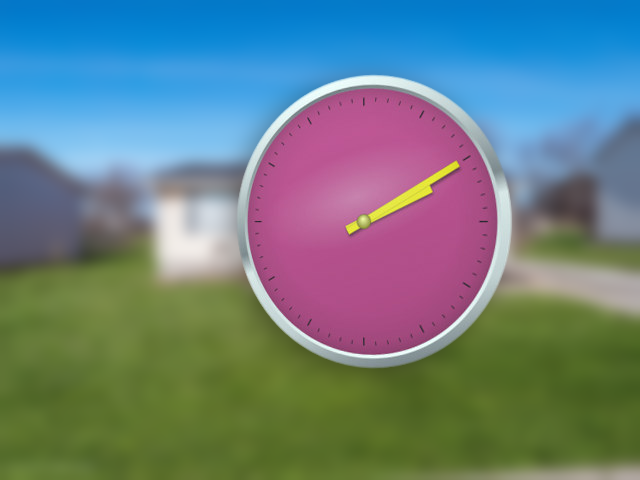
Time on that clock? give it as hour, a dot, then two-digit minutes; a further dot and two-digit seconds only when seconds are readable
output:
2.10
